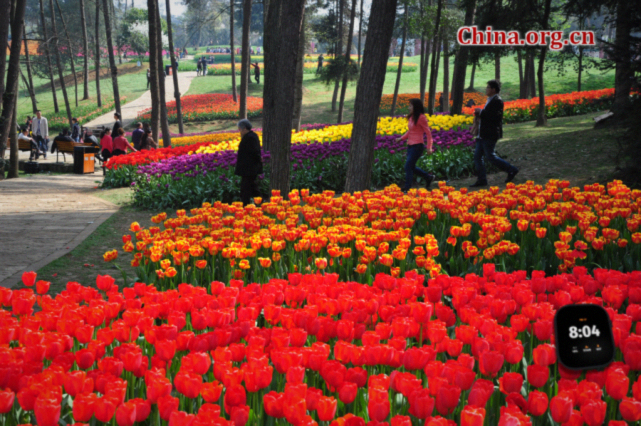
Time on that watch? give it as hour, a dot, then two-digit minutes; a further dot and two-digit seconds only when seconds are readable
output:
8.04
